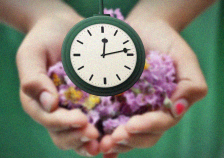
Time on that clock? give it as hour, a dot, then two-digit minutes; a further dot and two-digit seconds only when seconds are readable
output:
12.13
